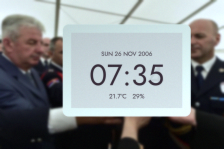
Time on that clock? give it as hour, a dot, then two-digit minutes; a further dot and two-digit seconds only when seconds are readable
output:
7.35
